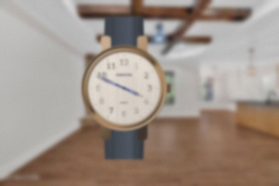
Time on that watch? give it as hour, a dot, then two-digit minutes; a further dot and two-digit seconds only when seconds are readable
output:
3.49
